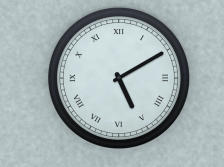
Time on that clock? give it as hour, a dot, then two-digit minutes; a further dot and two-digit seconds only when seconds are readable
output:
5.10
